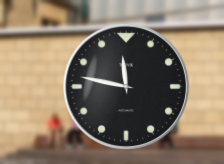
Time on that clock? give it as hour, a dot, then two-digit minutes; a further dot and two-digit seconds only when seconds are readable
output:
11.47
